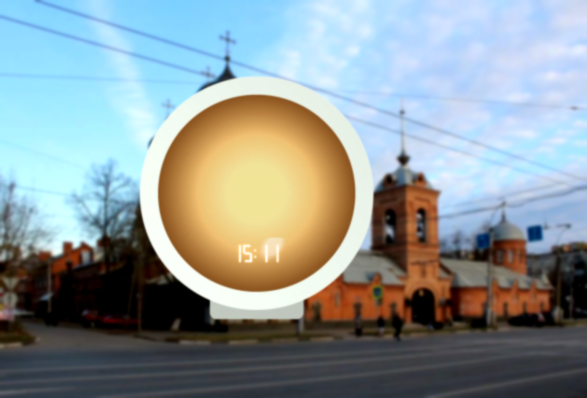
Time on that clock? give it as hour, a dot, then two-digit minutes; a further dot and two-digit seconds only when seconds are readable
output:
15.11
